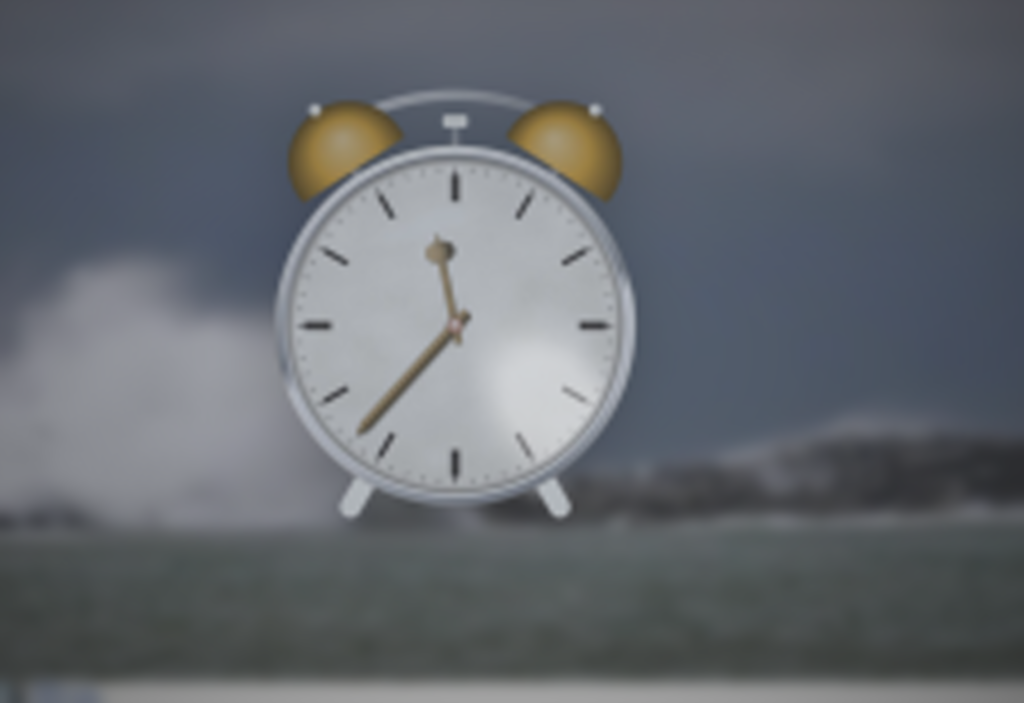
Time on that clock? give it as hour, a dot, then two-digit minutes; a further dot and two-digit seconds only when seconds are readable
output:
11.37
